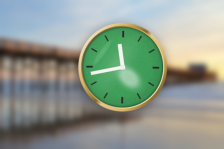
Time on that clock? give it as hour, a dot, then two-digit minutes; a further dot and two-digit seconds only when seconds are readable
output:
11.43
